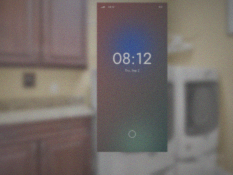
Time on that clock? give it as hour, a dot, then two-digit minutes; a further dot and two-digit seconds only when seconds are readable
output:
8.12
